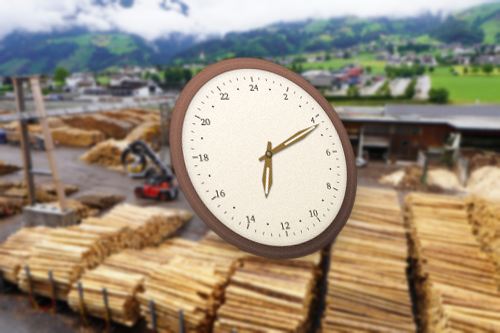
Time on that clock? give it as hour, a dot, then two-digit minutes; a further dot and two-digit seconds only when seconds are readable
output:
13.11
